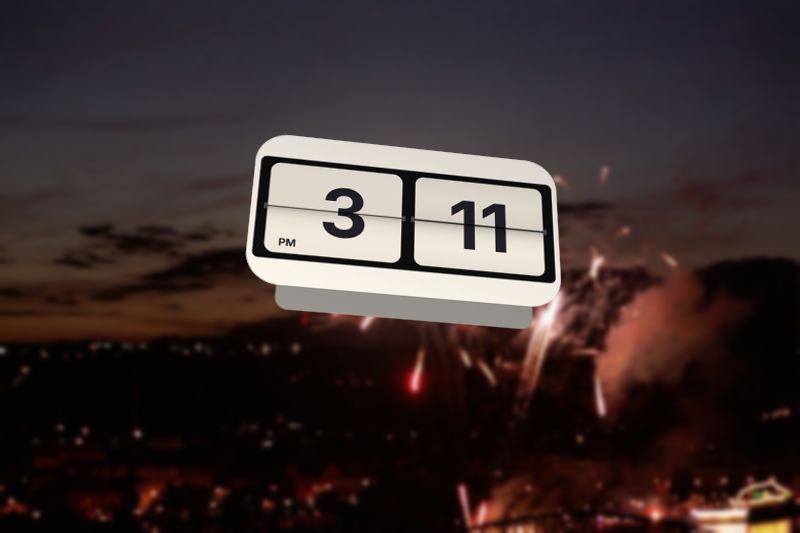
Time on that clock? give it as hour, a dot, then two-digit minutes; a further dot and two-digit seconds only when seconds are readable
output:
3.11
